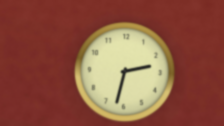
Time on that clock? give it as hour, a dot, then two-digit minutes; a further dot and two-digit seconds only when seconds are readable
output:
2.32
